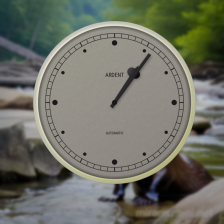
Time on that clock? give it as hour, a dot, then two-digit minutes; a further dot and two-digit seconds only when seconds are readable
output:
1.06
